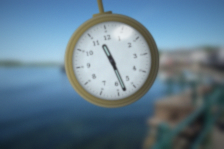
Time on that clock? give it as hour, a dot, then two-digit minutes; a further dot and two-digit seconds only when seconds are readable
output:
11.28
